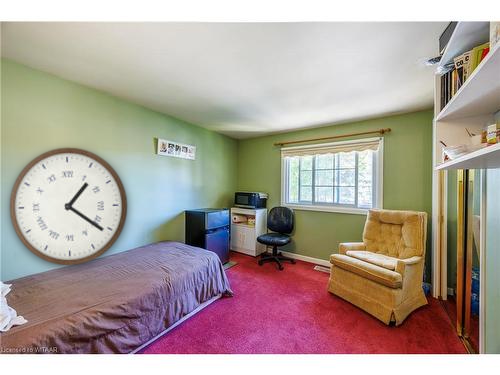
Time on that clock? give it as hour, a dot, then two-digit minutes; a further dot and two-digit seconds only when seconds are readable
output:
1.21
